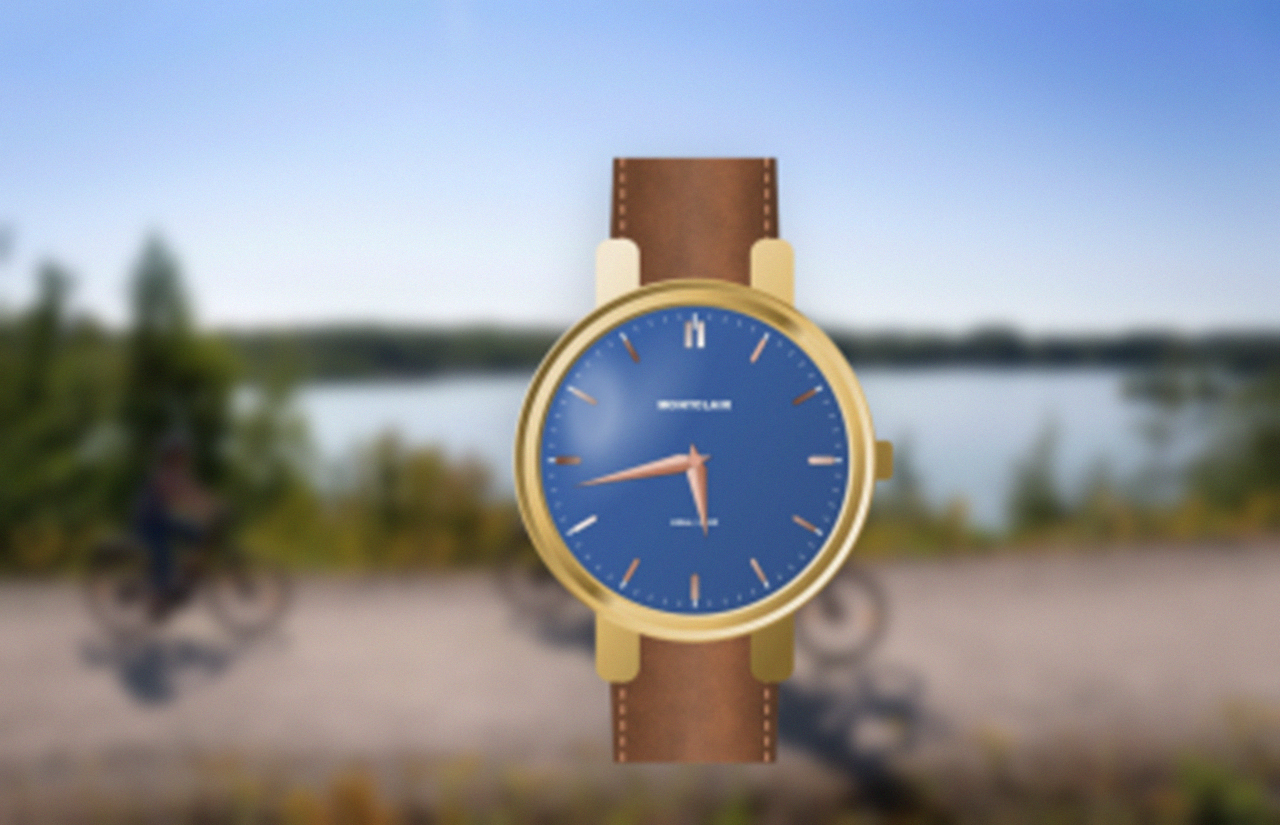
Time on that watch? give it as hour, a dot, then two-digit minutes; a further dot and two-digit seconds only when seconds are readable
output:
5.43
